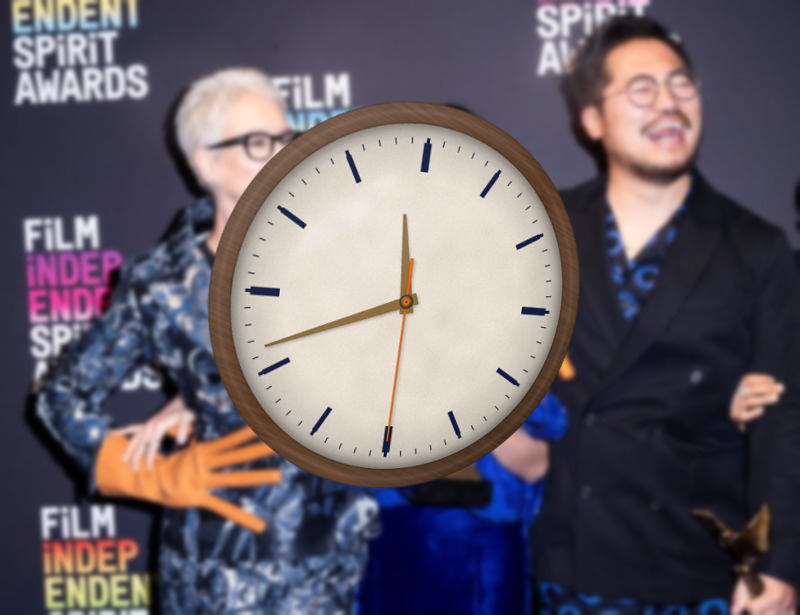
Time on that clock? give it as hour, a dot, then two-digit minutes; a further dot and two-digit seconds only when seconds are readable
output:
11.41.30
